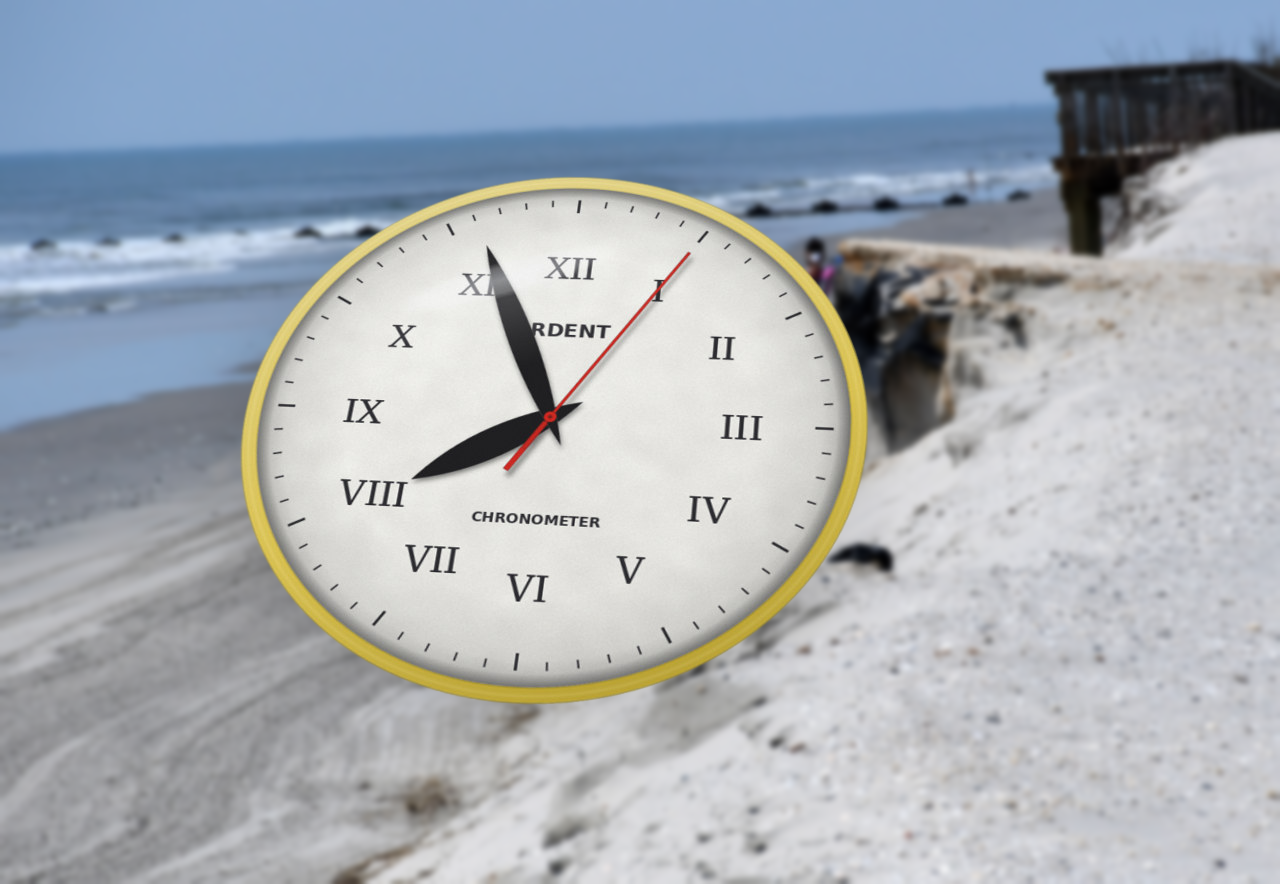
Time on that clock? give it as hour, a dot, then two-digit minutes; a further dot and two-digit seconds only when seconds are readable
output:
7.56.05
